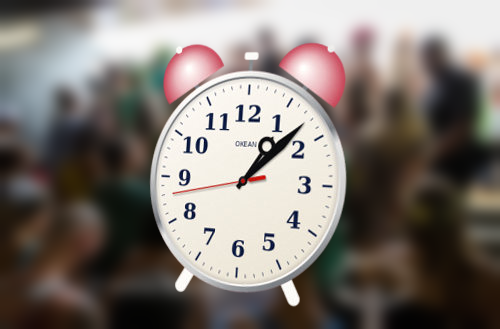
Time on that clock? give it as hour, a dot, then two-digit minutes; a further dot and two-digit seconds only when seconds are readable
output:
1.07.43
